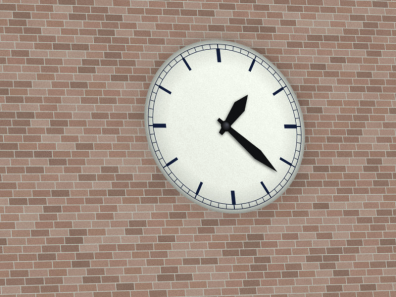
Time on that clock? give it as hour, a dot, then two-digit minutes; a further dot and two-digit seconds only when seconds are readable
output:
1.22
